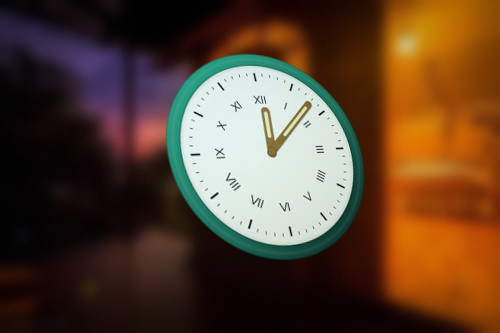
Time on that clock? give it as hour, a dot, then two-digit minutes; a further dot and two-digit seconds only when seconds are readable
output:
12.08
